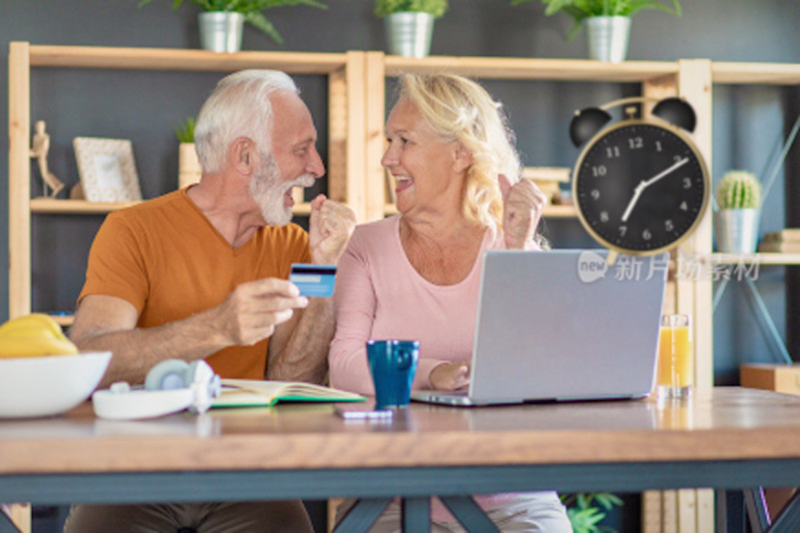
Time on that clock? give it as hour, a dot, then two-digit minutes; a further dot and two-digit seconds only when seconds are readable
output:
7.11
